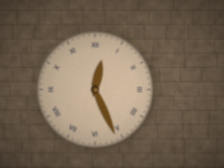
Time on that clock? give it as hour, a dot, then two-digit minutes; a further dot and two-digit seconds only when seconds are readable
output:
12.26
